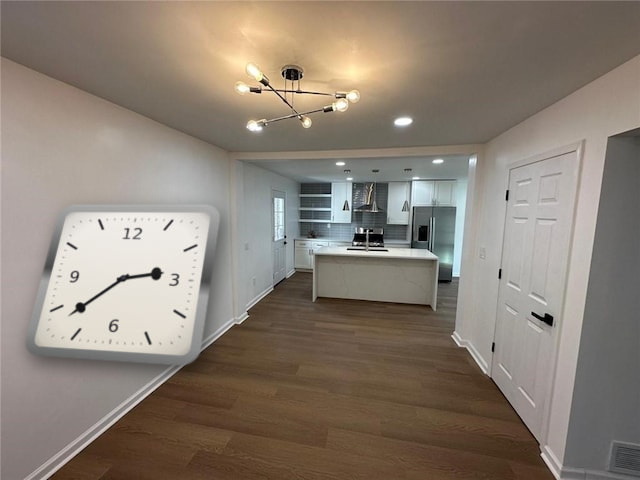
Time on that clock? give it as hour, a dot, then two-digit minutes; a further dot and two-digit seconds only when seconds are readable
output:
2.38
